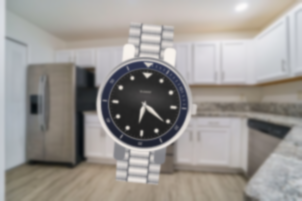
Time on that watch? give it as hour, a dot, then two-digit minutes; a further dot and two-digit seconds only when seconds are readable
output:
6.21
